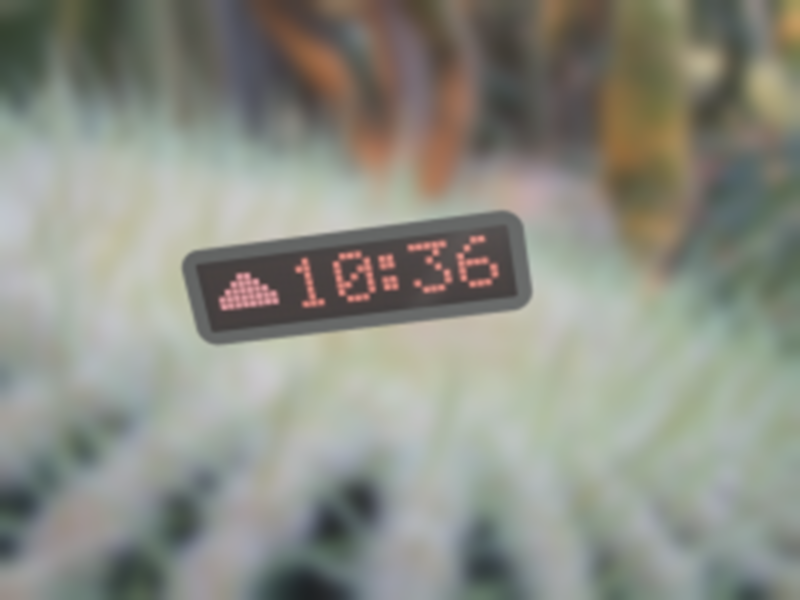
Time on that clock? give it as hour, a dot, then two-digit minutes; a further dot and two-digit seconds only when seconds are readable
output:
10.36
